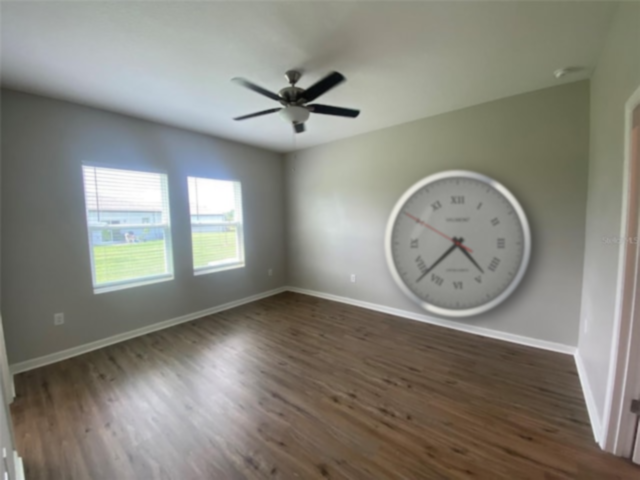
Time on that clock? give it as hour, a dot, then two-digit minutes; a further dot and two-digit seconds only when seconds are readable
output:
4.37.50
